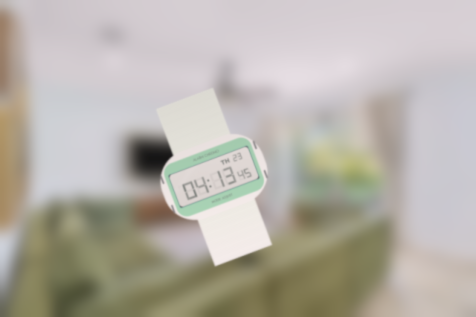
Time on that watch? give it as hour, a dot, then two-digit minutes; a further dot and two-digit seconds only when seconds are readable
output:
4.13
